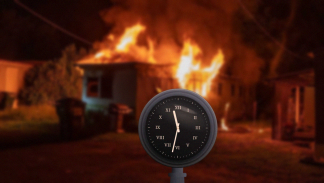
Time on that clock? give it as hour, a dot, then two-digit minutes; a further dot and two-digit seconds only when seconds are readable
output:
11.32
